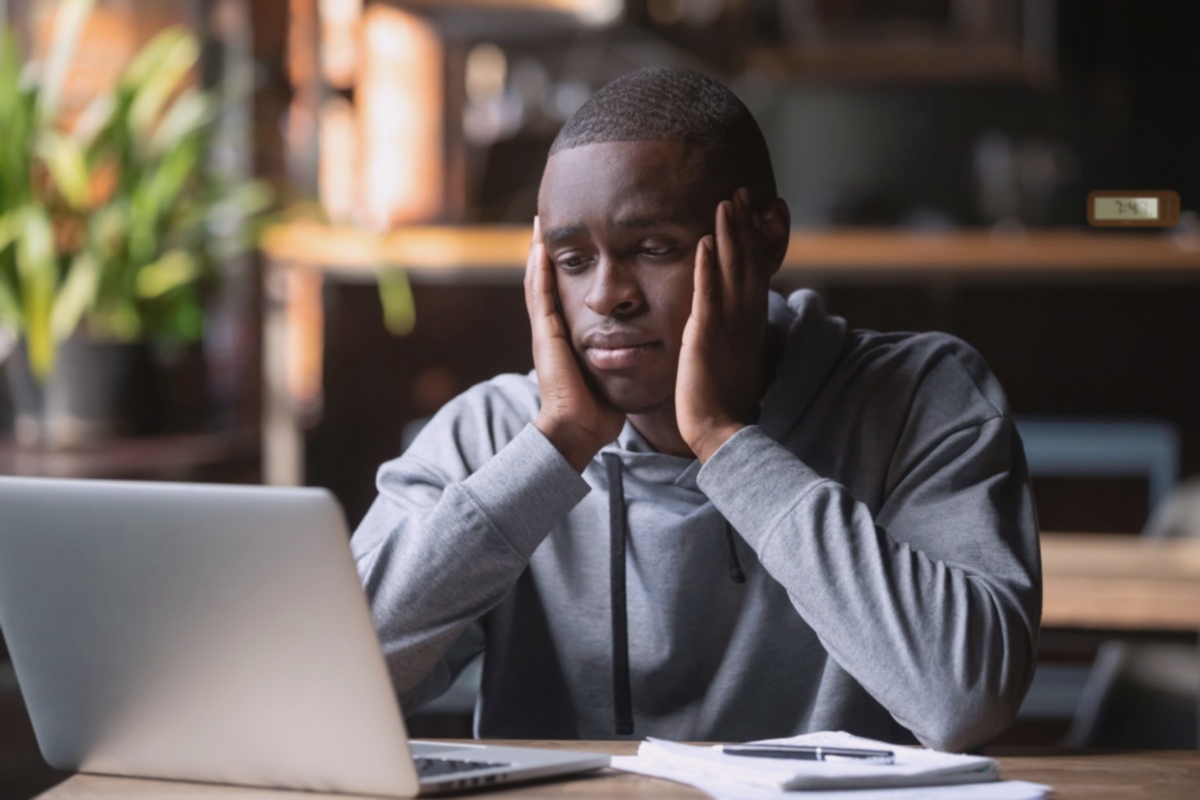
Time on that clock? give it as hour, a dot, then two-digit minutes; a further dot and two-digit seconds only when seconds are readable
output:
7.47
